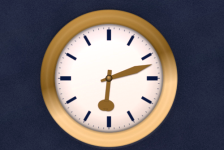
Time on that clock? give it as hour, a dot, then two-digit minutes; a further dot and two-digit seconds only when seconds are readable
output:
6.12
